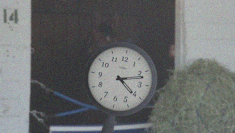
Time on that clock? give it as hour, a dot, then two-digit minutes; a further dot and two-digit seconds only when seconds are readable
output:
4.12
